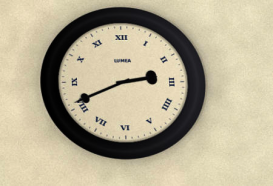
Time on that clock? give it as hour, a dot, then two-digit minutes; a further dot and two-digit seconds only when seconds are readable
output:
2.41
